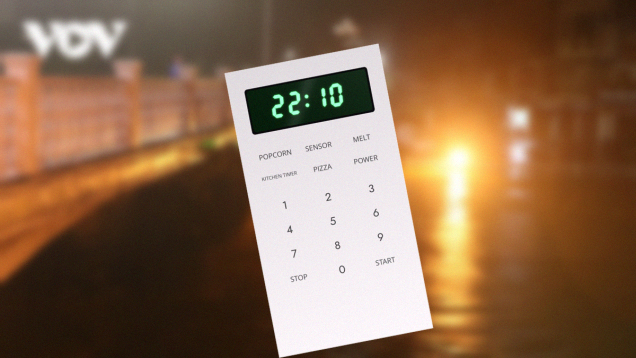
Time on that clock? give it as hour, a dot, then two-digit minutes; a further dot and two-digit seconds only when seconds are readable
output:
22.10
